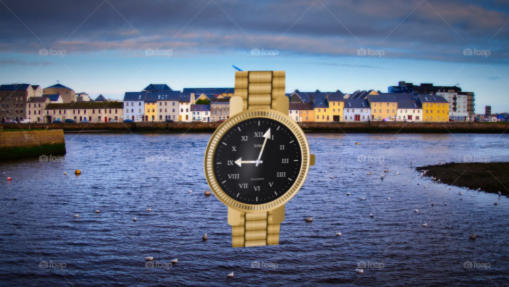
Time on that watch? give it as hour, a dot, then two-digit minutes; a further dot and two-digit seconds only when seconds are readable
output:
9.03
